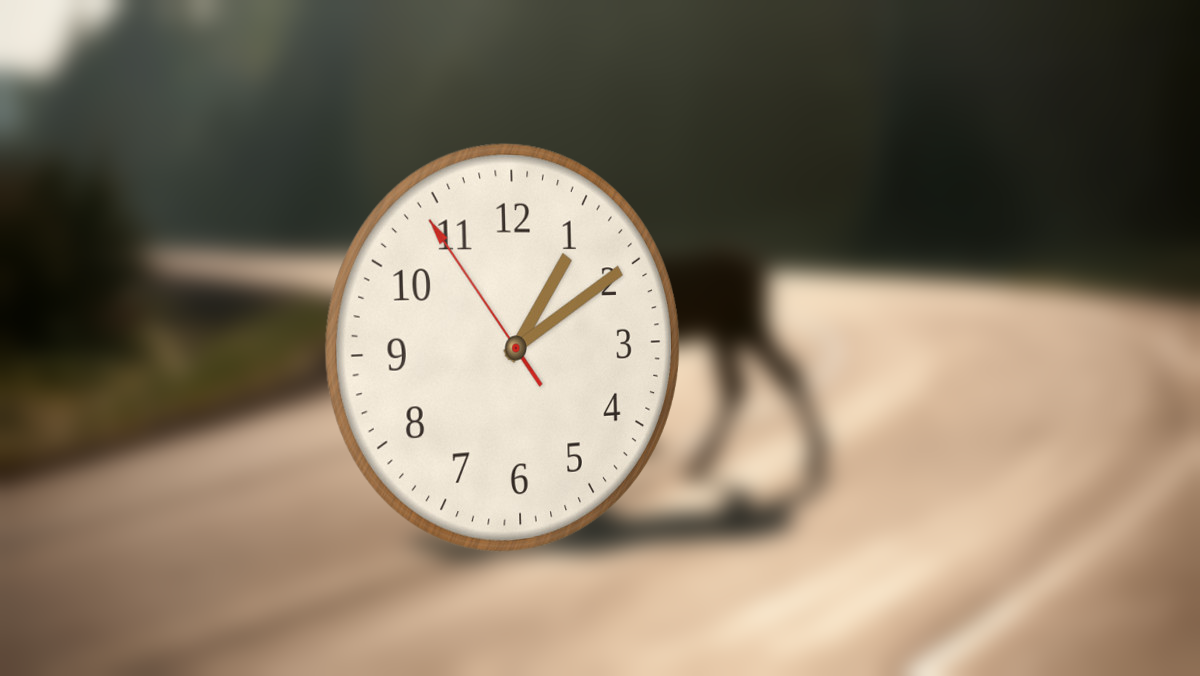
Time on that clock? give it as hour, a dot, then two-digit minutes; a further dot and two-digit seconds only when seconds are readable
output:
1.09.54
